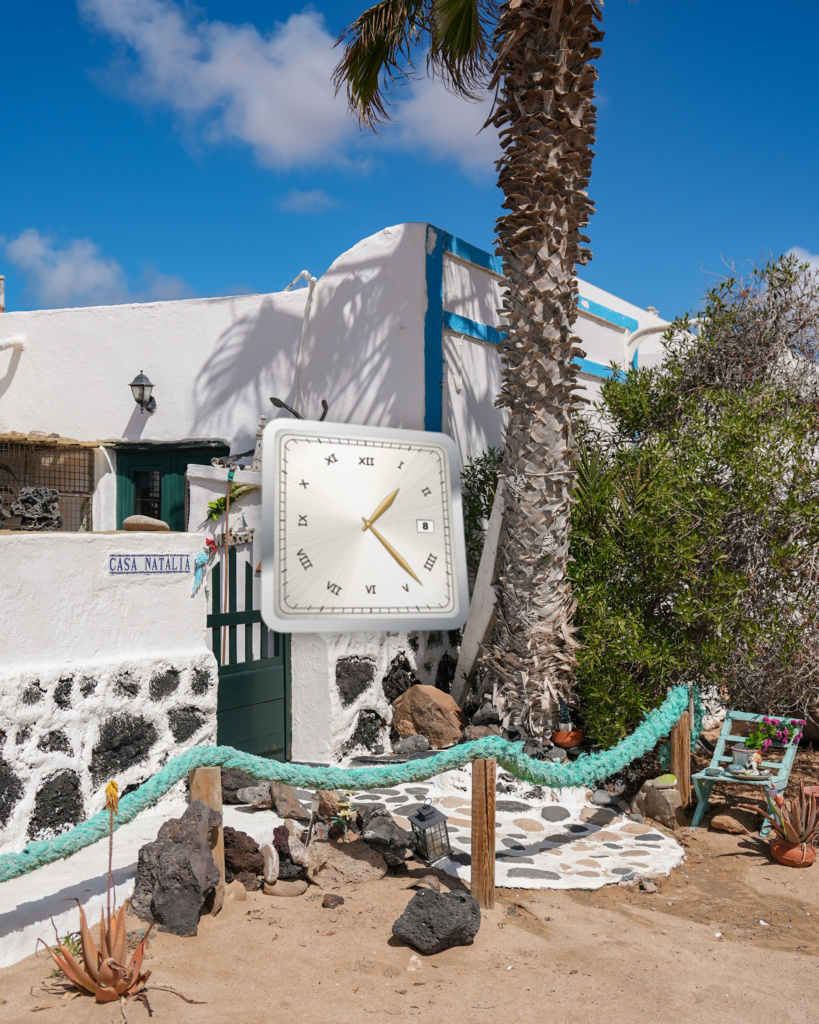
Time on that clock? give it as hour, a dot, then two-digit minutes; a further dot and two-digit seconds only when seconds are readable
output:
1.23
